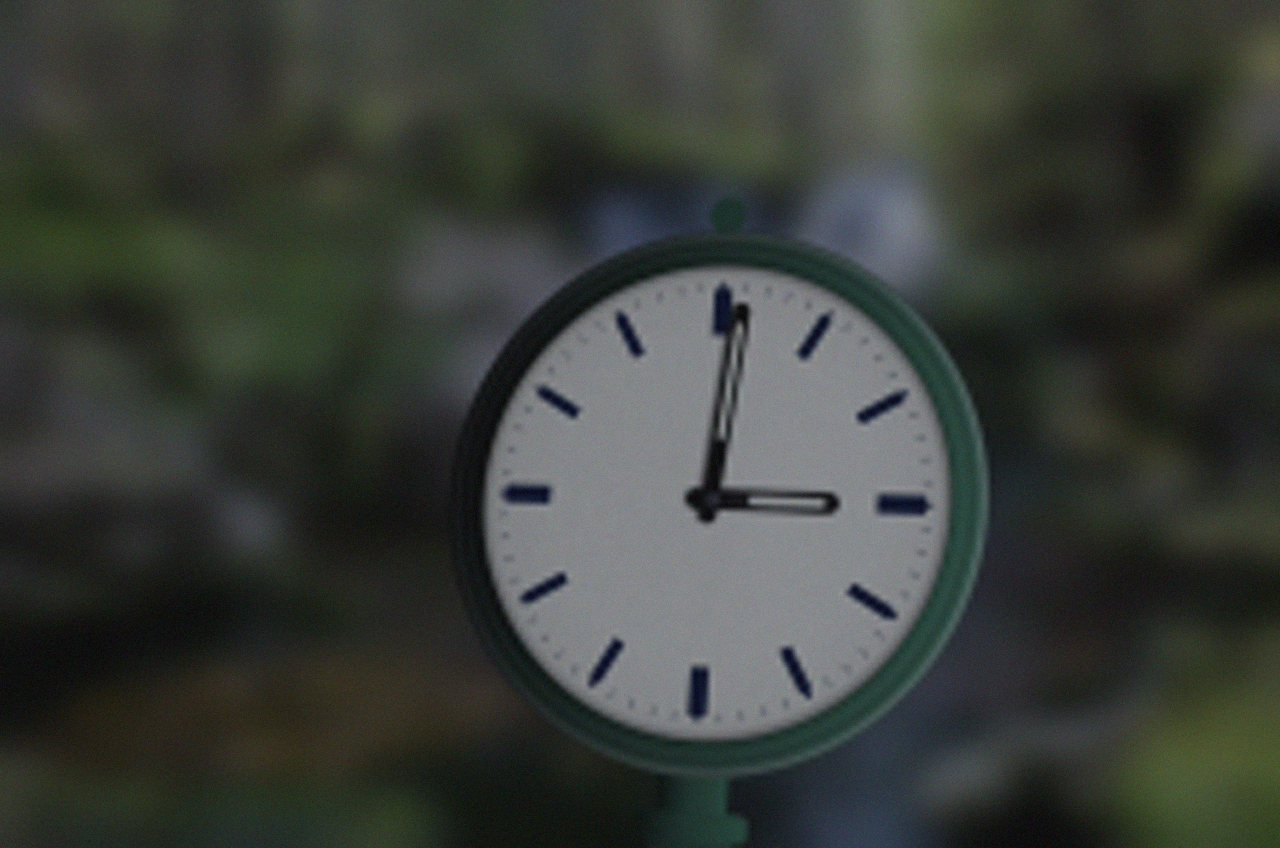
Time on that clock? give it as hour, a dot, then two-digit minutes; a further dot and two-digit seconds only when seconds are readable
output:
3.01
